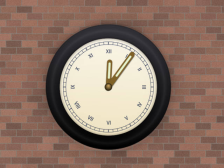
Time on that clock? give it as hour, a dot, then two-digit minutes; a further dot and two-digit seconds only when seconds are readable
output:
12.06
